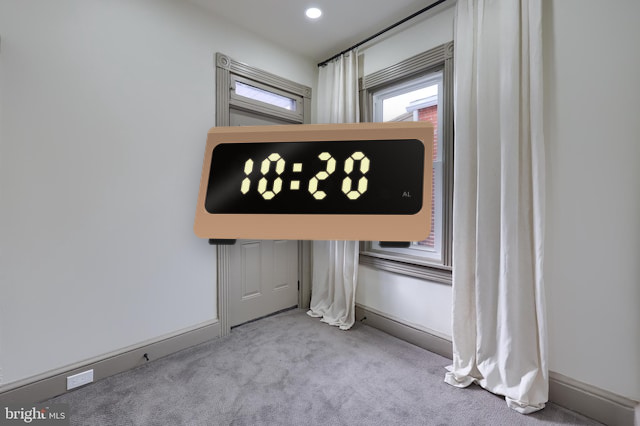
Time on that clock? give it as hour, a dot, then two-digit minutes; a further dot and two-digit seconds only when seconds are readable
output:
10.20
